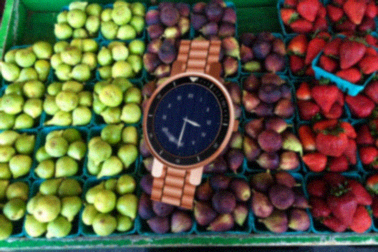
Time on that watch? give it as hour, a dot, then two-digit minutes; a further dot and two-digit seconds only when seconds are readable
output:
3.31
